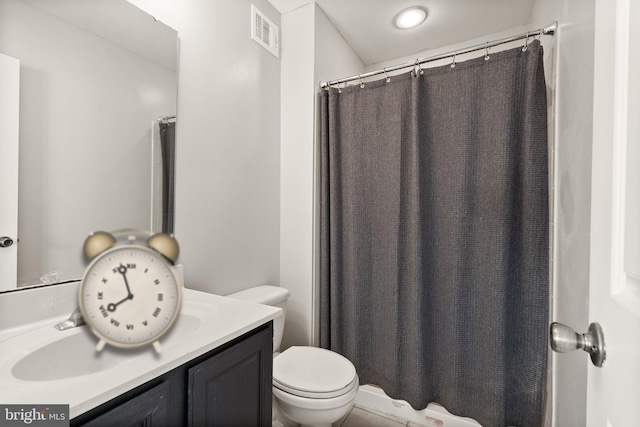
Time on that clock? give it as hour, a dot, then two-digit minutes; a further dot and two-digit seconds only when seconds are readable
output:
7.57
